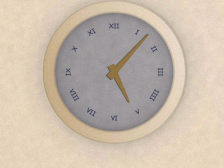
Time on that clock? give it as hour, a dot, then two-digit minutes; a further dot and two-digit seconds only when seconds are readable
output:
5.07
